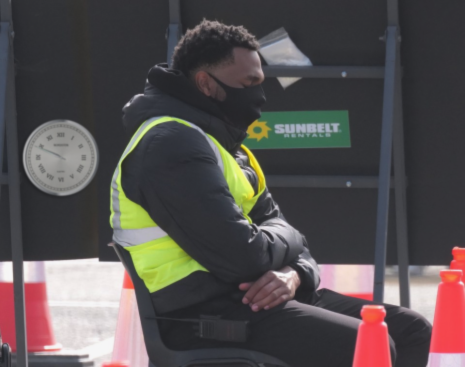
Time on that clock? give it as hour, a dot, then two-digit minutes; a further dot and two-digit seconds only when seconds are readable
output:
9.49
